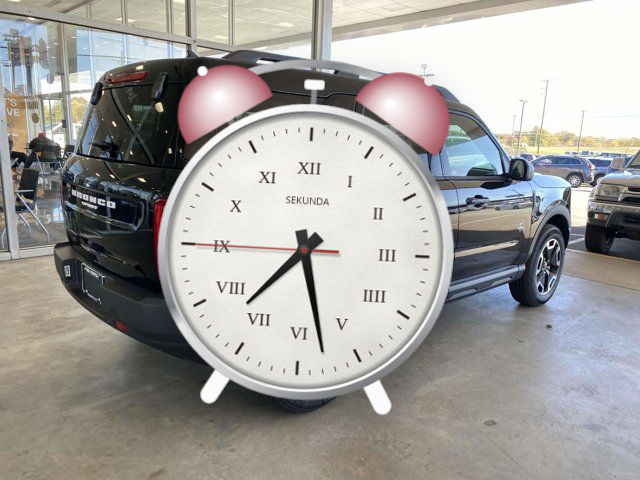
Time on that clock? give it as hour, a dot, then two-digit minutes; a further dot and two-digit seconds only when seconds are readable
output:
7.27.45
